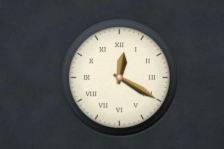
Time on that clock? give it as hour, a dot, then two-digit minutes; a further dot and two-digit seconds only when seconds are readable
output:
12.20
